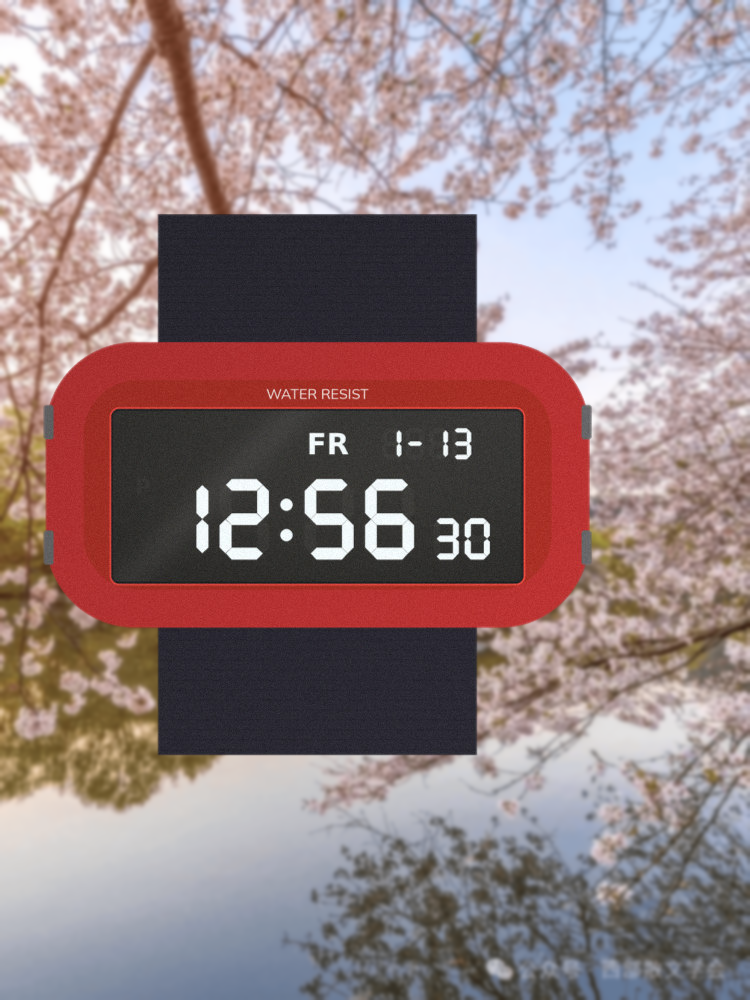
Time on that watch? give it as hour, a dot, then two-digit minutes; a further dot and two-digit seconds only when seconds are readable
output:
12.56.30
